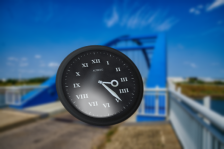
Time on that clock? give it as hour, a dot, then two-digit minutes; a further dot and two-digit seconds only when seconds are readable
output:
3.24
